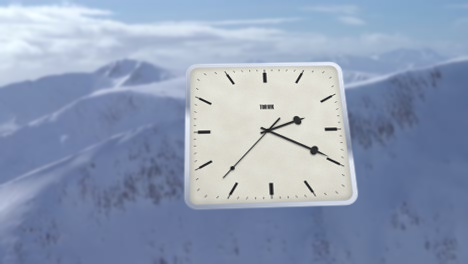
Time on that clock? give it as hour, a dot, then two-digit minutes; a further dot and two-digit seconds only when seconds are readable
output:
2.19.37
